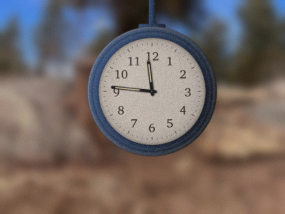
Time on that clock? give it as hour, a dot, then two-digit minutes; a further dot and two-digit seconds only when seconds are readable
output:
11.46
